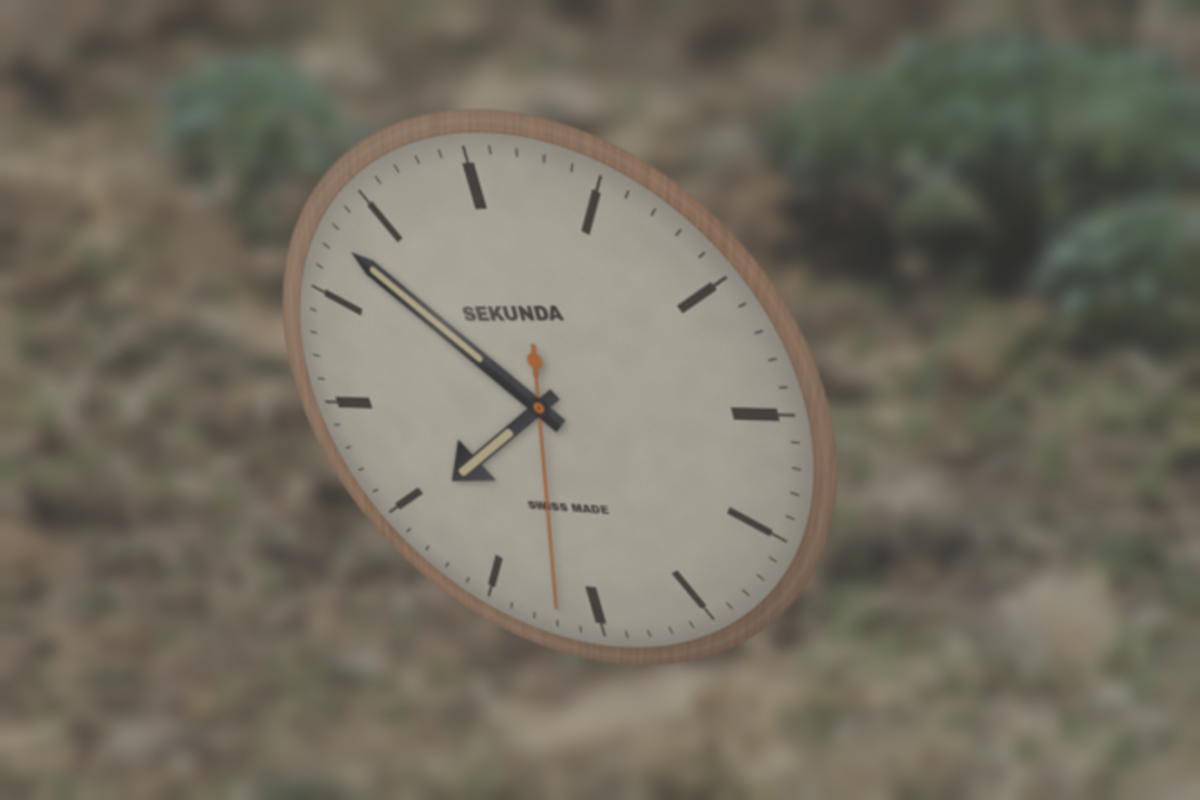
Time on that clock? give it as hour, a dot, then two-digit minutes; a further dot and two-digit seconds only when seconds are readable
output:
7.52.32
